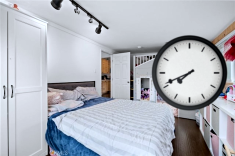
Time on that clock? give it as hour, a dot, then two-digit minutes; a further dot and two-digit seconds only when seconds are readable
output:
7.41
